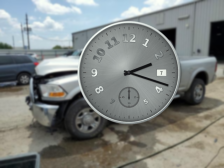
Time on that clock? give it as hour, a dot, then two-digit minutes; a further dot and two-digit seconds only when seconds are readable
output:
2.18
